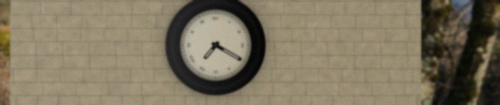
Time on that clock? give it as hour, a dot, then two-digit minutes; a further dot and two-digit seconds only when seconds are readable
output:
7.20
